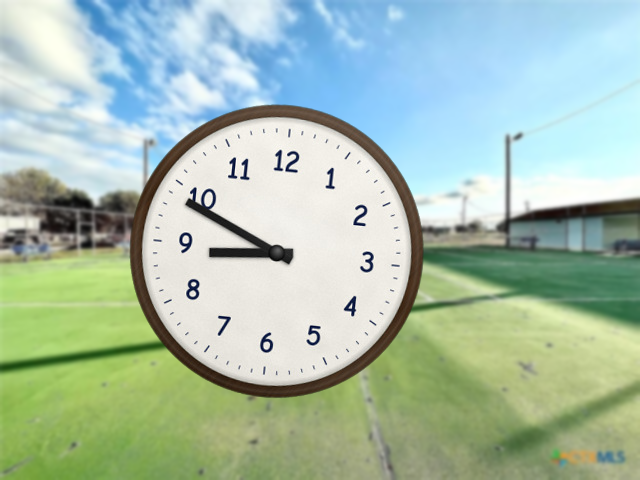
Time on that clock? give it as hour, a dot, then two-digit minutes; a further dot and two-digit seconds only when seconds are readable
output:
8.49
